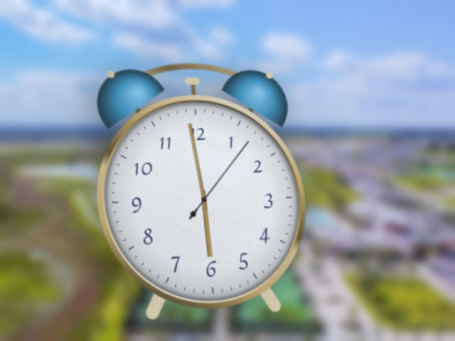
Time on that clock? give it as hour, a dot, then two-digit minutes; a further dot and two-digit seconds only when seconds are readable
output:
5.59.07
